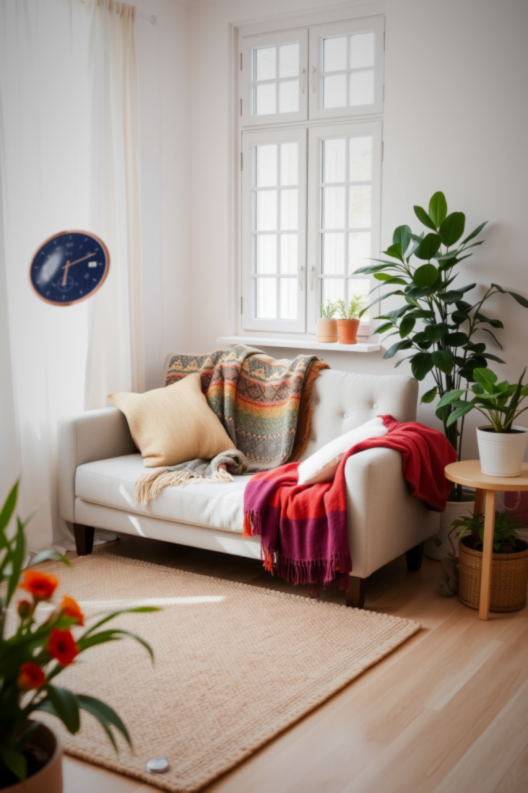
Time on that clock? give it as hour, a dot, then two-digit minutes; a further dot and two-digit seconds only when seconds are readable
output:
6.11
